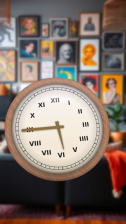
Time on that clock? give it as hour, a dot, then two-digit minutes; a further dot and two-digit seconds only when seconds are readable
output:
5.45
